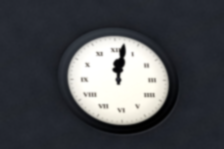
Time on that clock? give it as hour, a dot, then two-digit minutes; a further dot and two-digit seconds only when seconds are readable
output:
12.02
